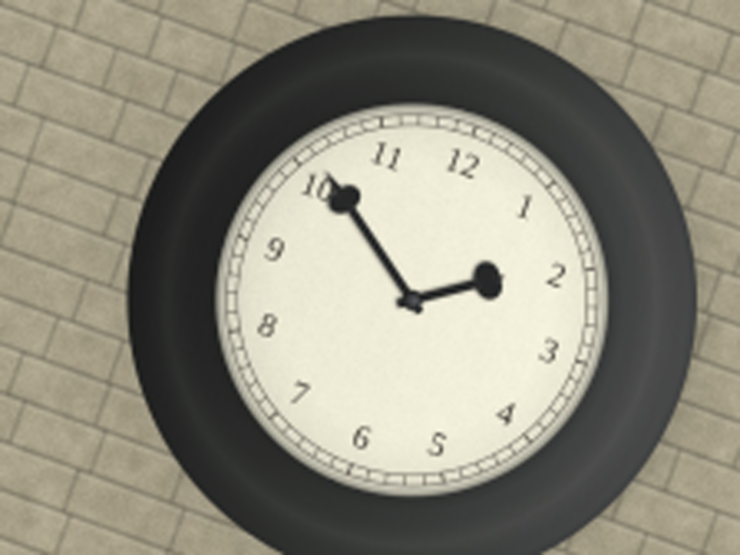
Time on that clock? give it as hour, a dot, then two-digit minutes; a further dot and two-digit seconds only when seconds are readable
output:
1.51
